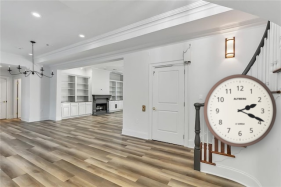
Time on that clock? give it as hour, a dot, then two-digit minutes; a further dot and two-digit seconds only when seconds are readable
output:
2.19
